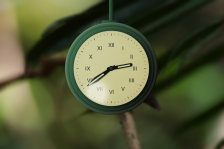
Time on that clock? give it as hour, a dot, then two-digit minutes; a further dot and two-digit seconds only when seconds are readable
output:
2.39
